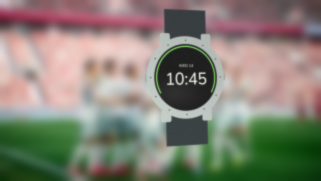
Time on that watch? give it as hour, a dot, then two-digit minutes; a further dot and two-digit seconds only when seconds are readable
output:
10.45
